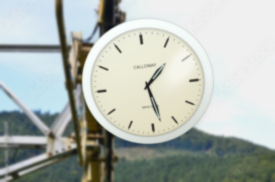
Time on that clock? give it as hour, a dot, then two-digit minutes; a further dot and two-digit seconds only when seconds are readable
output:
1.28
